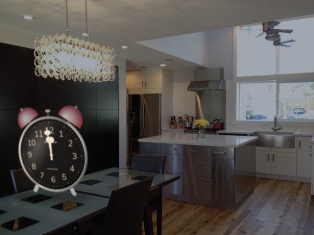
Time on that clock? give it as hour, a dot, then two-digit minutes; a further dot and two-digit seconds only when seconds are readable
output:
11.59
